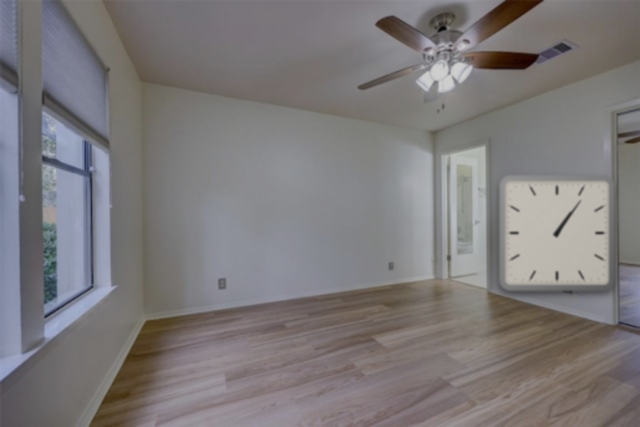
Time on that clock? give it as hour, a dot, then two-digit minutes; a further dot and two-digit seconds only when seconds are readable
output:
1.06
